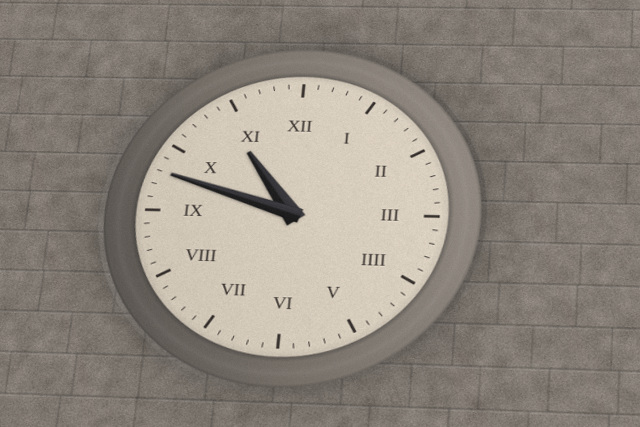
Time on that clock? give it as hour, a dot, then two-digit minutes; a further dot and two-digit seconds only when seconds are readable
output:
10.48
